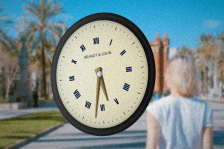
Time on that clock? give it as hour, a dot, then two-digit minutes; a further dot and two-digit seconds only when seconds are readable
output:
5.32
